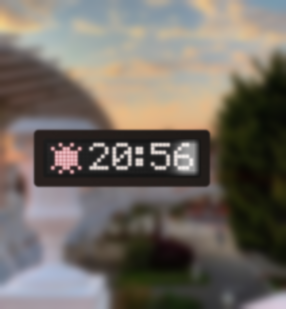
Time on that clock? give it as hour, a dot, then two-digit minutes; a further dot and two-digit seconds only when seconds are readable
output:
20.56
